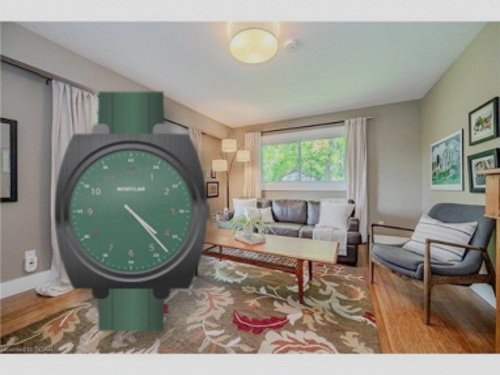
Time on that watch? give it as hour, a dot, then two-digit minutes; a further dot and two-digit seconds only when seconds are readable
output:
4.23
